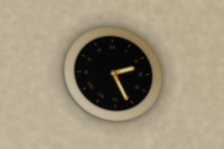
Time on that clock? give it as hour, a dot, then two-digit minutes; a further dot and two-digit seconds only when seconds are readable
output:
2.26
